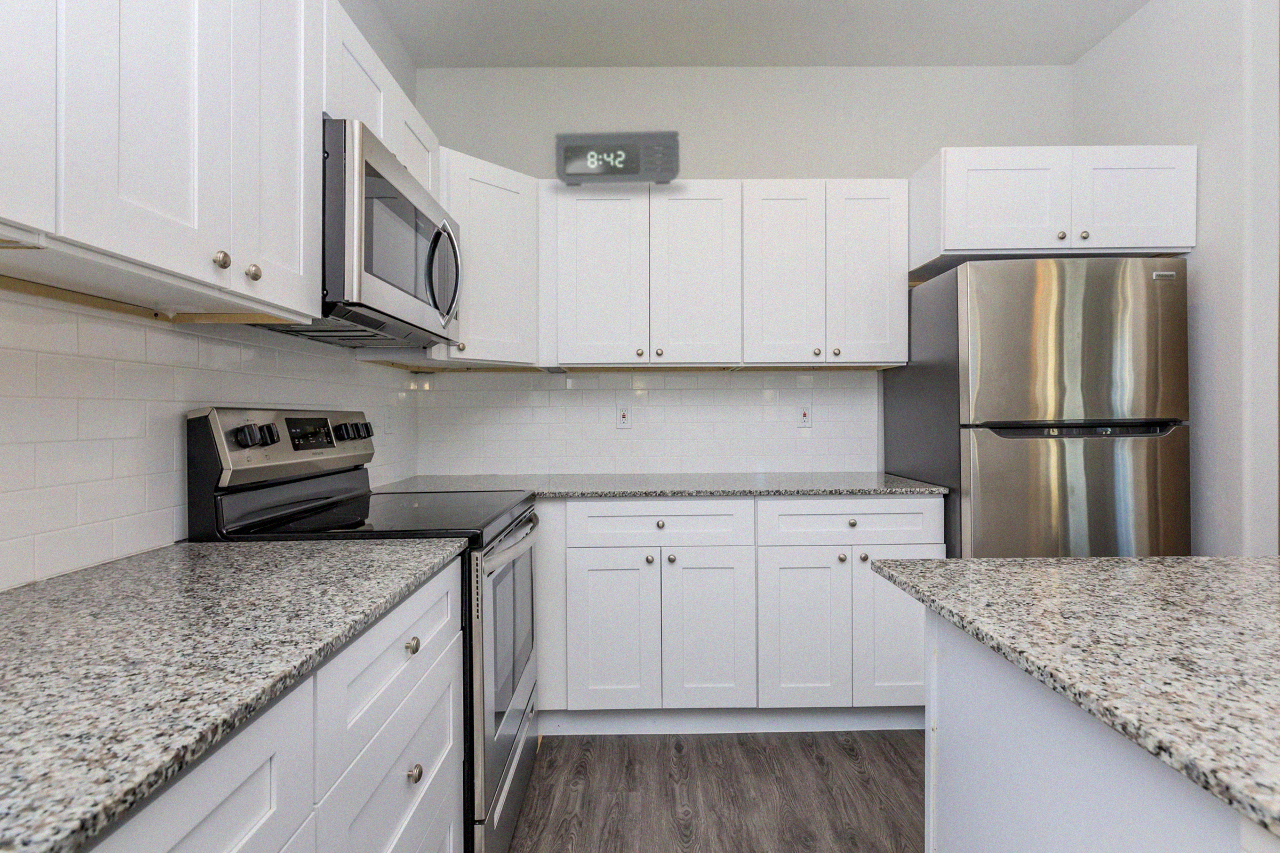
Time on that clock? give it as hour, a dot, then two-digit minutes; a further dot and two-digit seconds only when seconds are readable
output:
8.42
